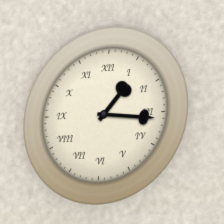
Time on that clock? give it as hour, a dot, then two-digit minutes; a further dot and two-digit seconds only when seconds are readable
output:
1.16
